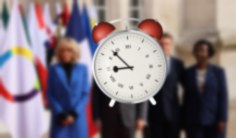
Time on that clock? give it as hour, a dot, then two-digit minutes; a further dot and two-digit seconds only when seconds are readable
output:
8.53
